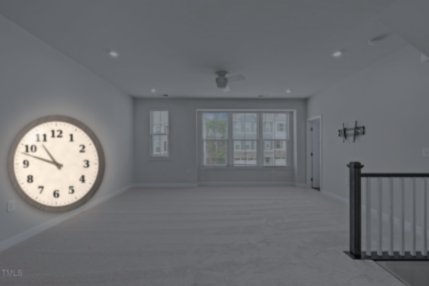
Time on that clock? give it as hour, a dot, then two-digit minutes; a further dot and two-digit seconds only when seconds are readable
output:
10.48
